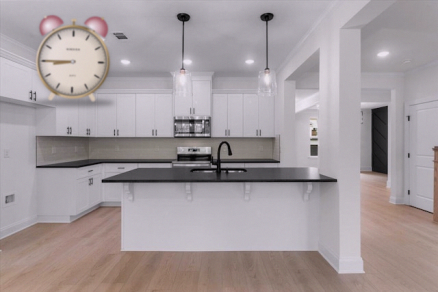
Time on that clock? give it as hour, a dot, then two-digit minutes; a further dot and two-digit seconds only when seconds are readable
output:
8.45
